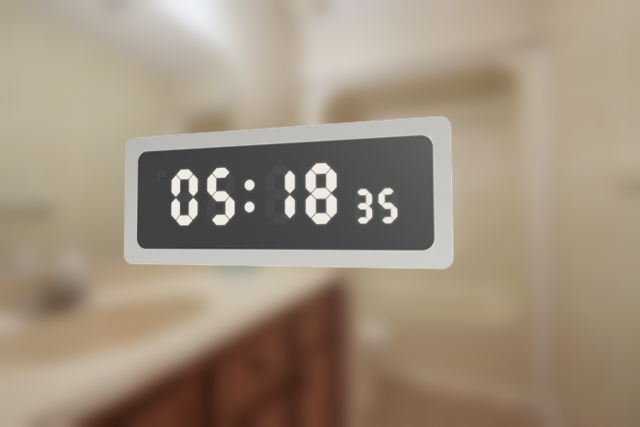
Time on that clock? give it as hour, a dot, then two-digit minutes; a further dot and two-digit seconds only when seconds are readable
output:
5.18.35
